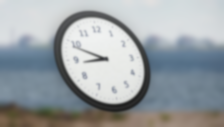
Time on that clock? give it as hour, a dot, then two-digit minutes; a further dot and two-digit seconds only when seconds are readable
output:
8.49
